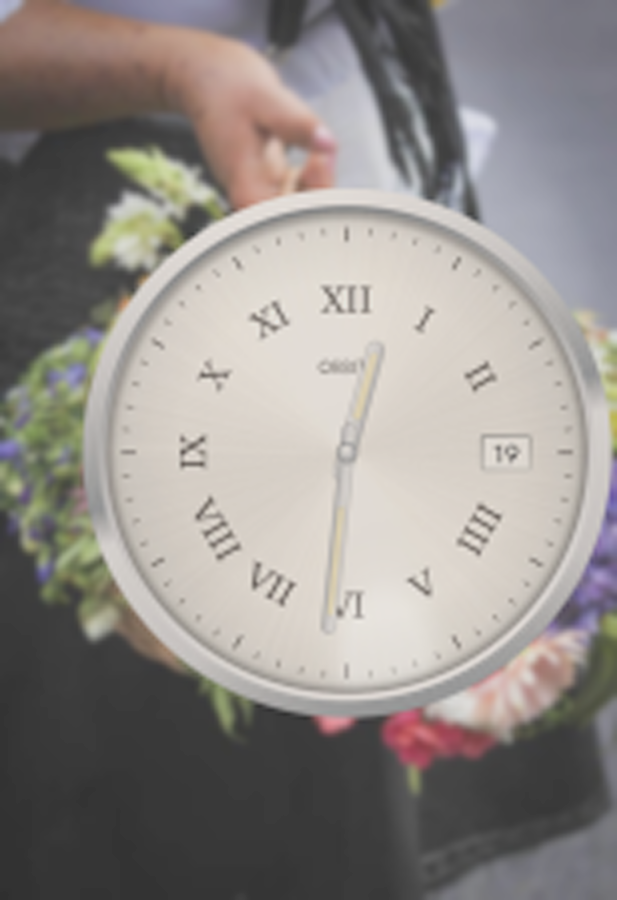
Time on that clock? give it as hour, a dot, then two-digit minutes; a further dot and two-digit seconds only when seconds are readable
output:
12.31
